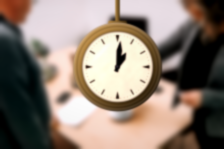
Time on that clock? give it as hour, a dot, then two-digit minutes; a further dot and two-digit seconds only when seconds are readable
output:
1.01
